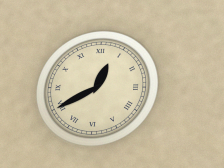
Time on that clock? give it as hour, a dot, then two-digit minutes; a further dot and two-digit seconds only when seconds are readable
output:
12.40
